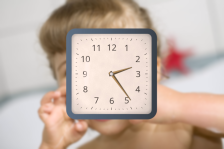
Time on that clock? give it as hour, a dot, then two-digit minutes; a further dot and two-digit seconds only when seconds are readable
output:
2.24
